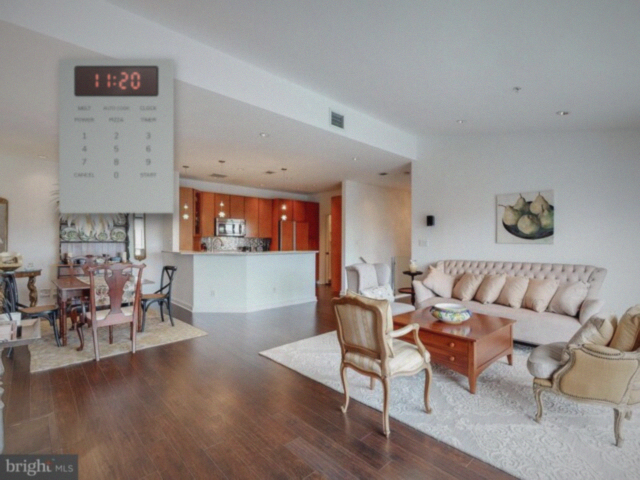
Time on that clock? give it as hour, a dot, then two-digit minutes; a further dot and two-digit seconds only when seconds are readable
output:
11.20
